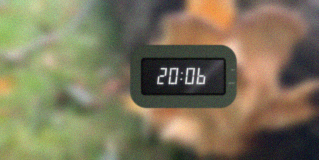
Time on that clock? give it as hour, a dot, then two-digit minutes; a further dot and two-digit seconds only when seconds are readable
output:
20.06
